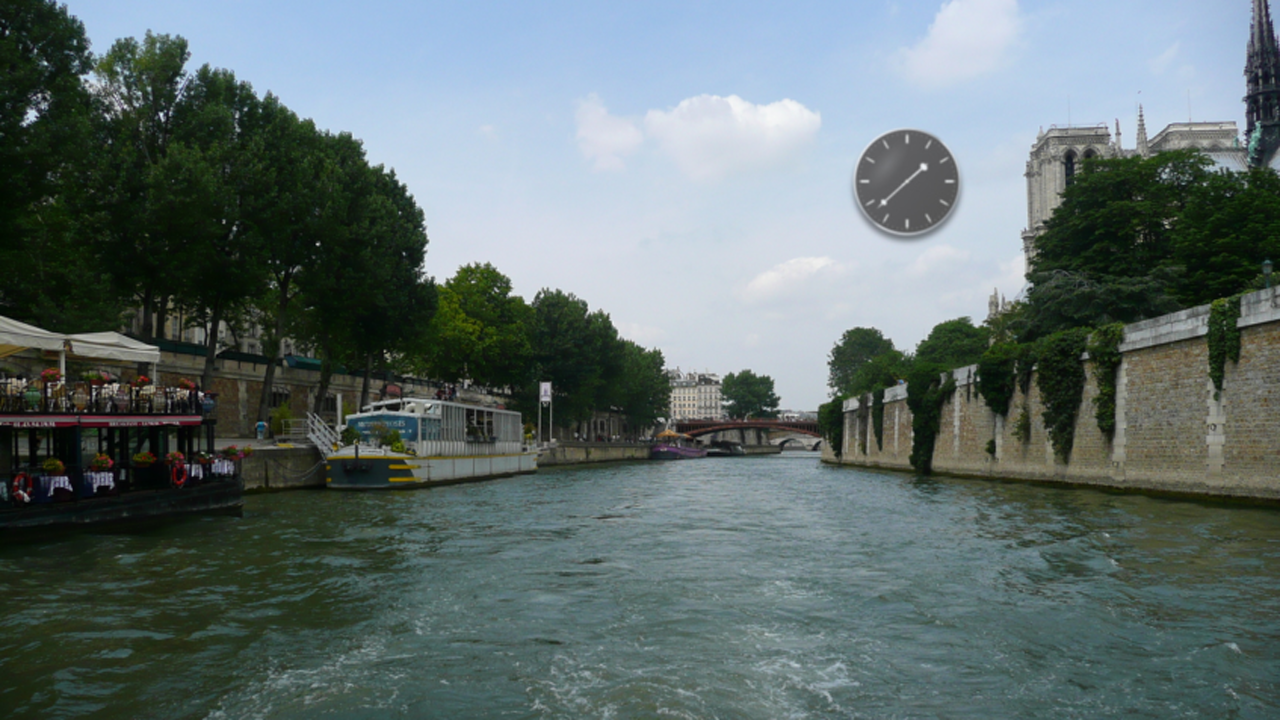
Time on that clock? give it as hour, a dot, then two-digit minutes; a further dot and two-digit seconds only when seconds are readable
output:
1.38
